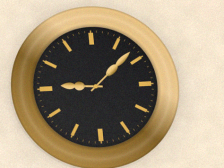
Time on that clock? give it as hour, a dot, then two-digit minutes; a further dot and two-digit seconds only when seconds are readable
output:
9.08
